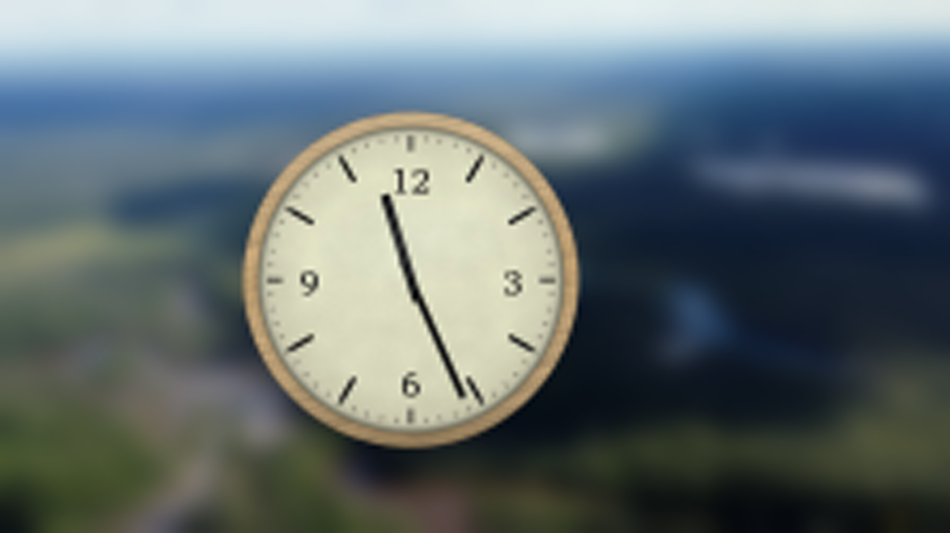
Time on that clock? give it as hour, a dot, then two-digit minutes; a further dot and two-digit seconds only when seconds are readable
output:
11.26
